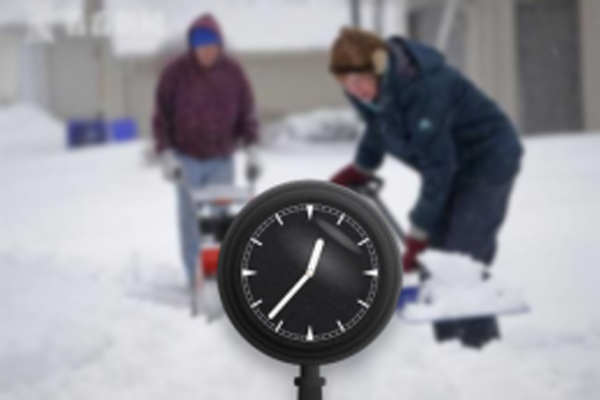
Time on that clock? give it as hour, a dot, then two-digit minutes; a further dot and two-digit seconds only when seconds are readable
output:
12.37
